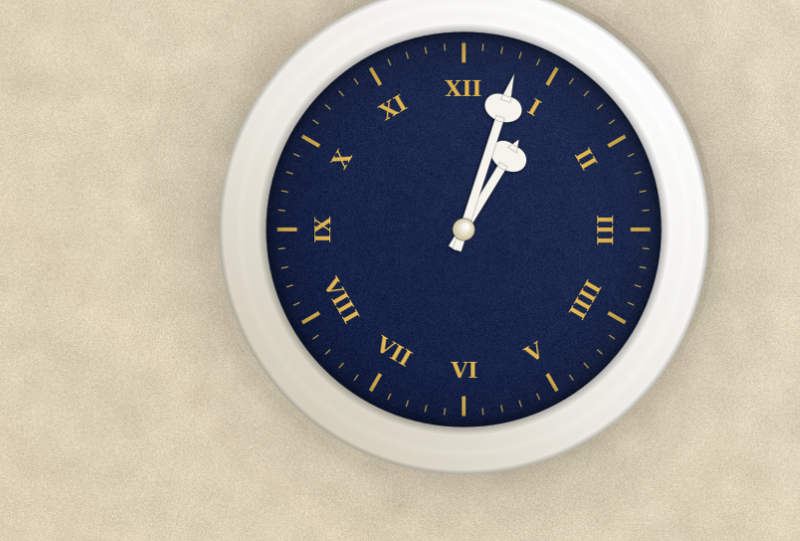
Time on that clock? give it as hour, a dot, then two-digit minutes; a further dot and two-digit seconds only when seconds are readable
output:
1.03
